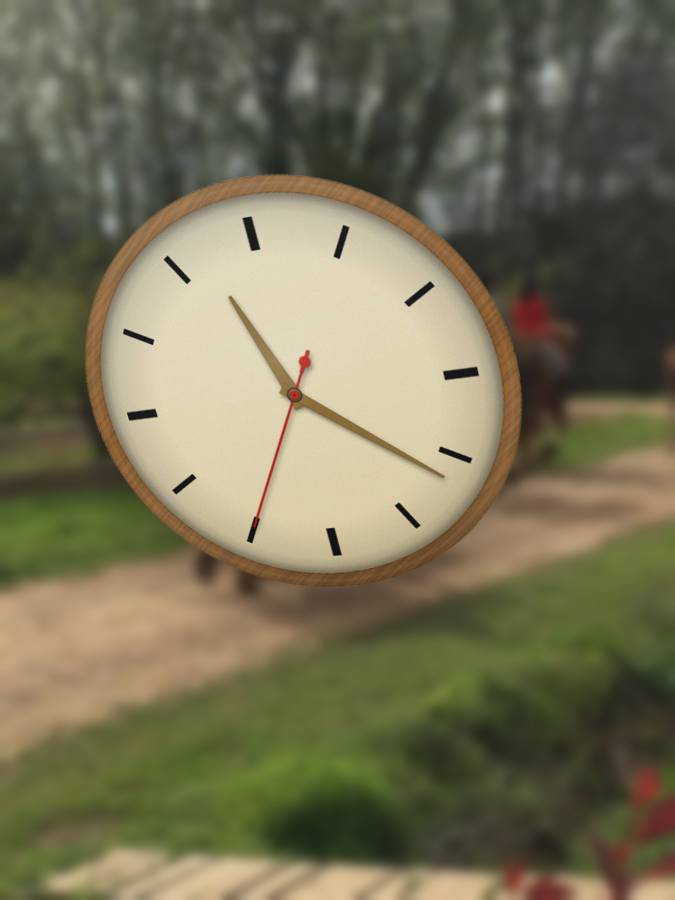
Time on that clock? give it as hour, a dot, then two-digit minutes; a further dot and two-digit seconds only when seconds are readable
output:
11.21.35
